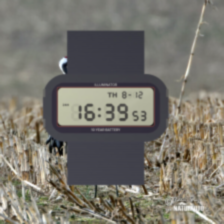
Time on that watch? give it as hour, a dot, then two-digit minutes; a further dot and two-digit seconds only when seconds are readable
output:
16.39.53
